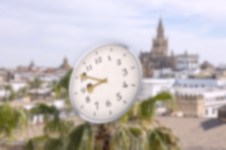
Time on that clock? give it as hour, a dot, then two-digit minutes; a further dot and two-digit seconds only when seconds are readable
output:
8.51
